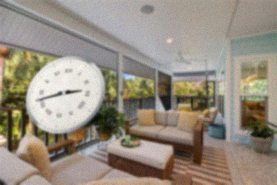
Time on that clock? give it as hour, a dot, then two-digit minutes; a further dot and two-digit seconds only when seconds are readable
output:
2.42
